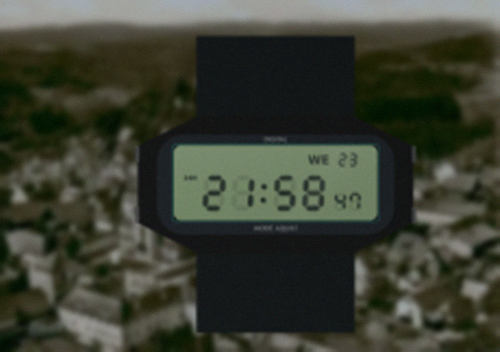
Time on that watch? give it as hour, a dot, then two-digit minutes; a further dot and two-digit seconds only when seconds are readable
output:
21.58.47
